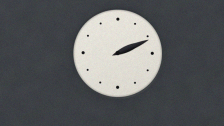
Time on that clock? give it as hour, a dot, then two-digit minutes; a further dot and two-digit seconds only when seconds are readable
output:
2.11
